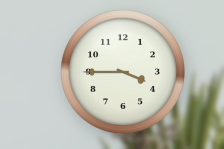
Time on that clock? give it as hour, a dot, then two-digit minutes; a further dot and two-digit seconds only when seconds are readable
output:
3.45
